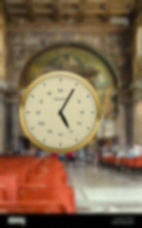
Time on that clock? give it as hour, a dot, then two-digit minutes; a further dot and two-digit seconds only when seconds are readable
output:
5.05
